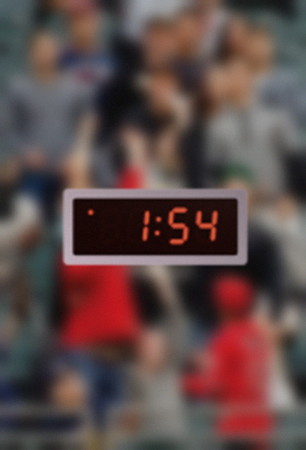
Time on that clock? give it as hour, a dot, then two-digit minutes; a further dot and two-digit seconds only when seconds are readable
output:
1.54
